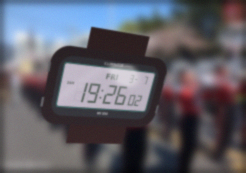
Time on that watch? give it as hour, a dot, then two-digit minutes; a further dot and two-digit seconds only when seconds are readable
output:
19.26.02
